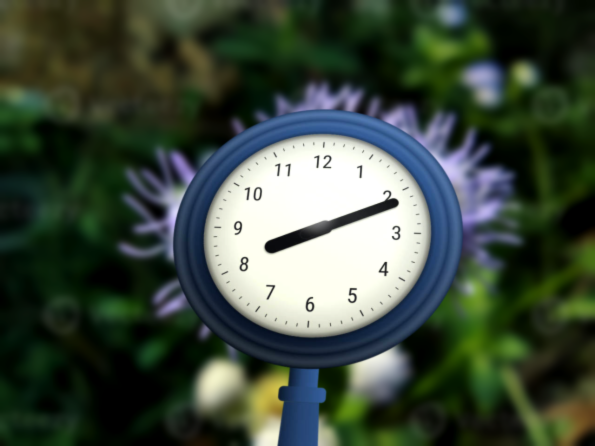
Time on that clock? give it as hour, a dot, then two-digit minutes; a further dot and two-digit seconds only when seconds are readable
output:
8.11
